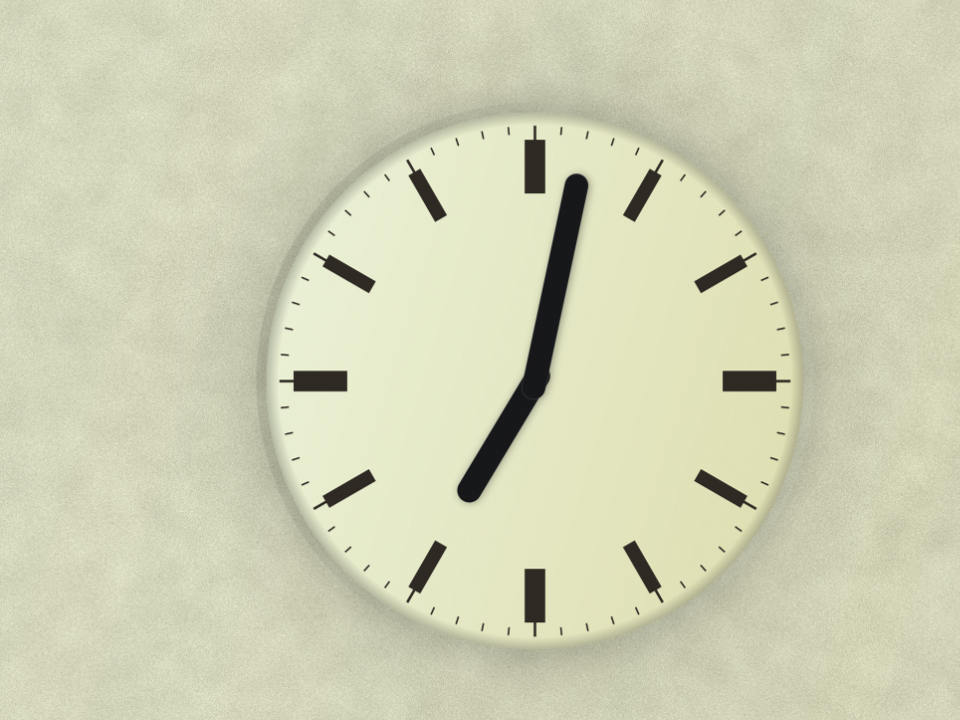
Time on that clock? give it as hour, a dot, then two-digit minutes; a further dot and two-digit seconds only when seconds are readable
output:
7.02
